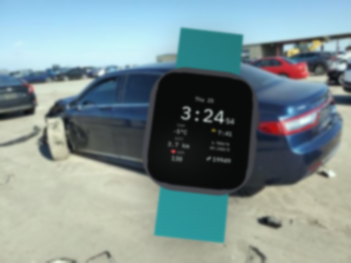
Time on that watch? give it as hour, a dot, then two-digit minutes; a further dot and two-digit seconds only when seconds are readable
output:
3.24
